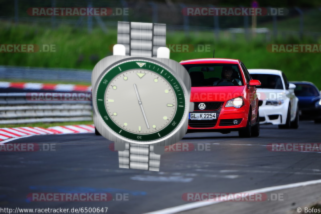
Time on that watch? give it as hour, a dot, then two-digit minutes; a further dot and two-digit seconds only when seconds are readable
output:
11.27
